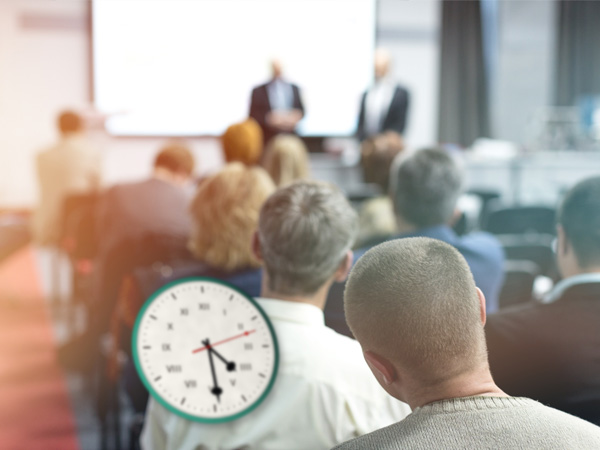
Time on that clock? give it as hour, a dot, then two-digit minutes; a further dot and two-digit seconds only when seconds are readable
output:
4.29.12
